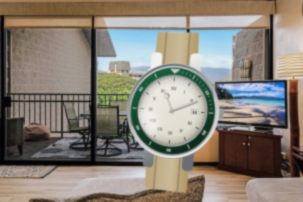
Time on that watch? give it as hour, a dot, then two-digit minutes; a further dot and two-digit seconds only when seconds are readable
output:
11.11
